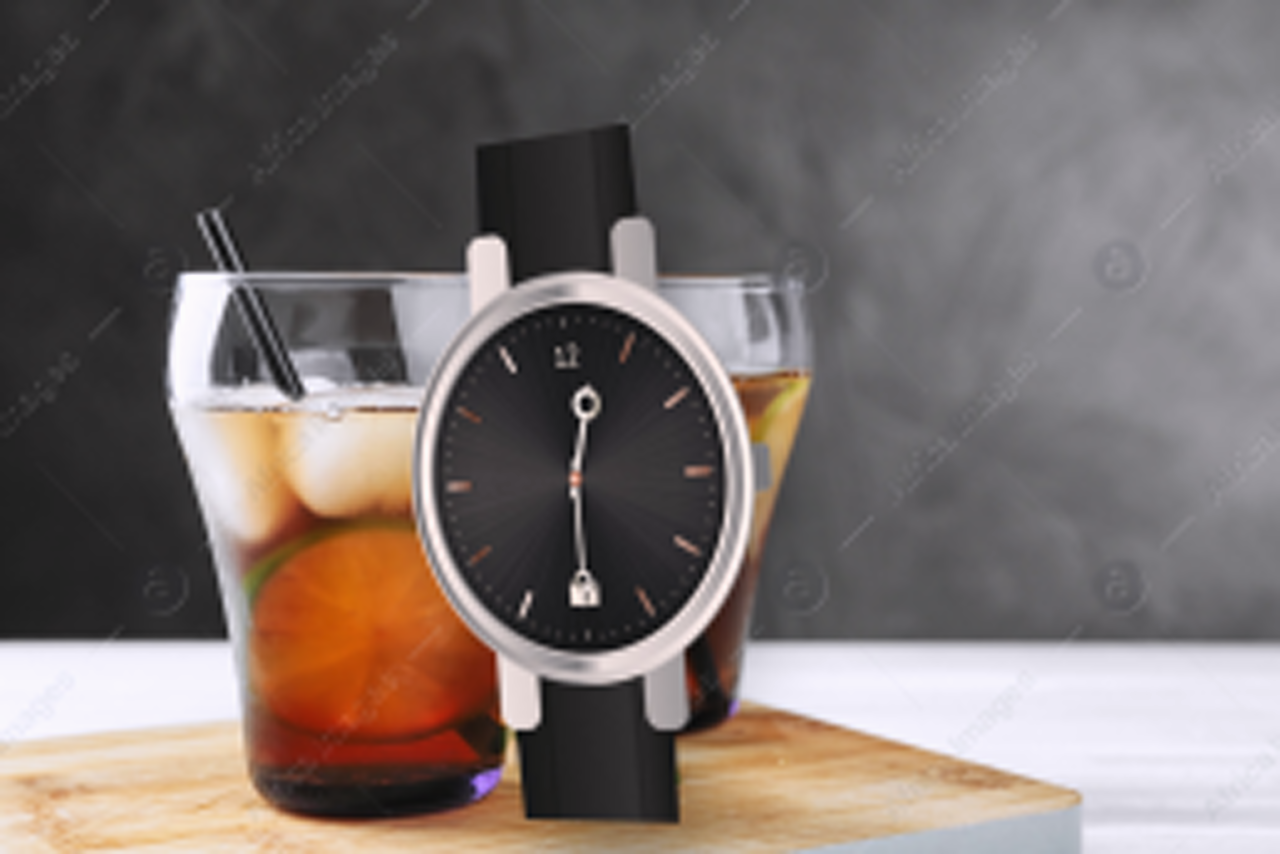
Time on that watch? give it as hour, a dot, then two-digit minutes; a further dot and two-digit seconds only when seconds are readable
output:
12.30
